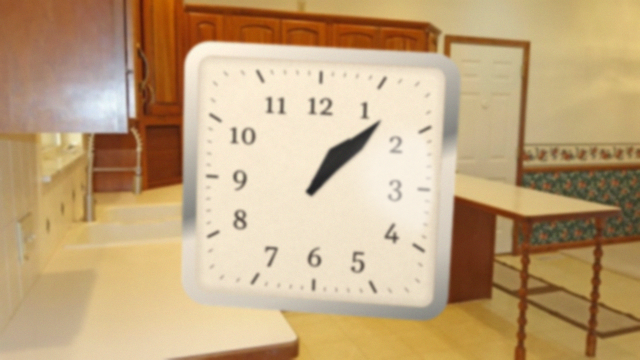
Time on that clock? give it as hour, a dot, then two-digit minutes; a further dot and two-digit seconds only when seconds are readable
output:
1.07
